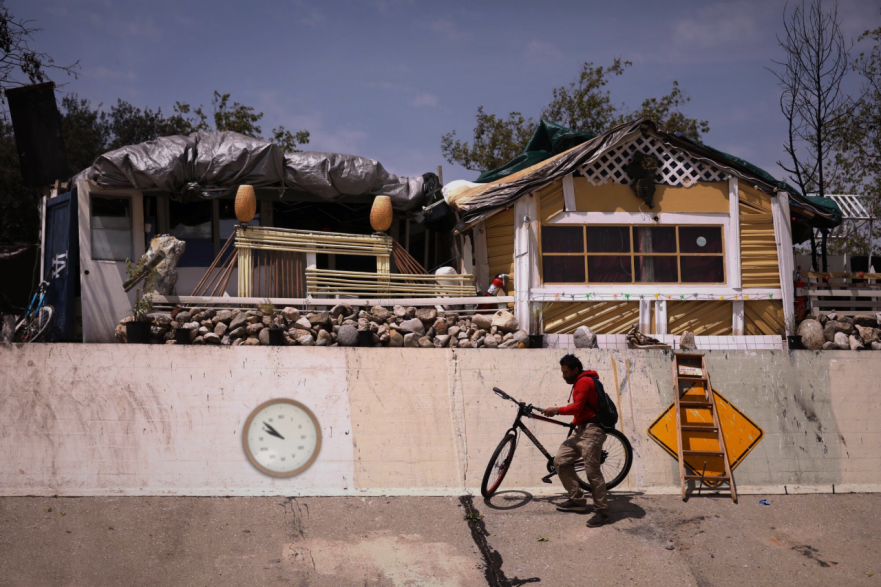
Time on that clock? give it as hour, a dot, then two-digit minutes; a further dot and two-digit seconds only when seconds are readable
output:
9.52
